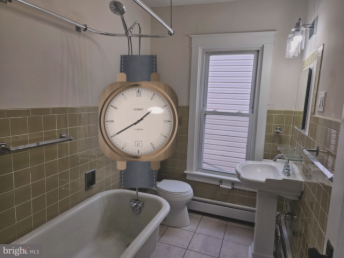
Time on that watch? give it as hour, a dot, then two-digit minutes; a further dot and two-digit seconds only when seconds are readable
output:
1.40
